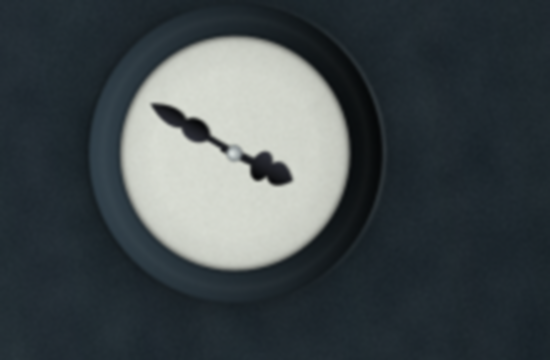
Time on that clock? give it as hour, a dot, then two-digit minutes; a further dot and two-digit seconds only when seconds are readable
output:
3.50
